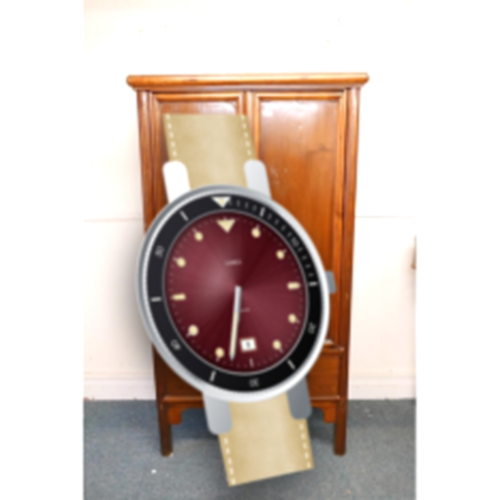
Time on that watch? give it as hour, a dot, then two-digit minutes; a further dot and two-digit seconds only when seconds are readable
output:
6.33
